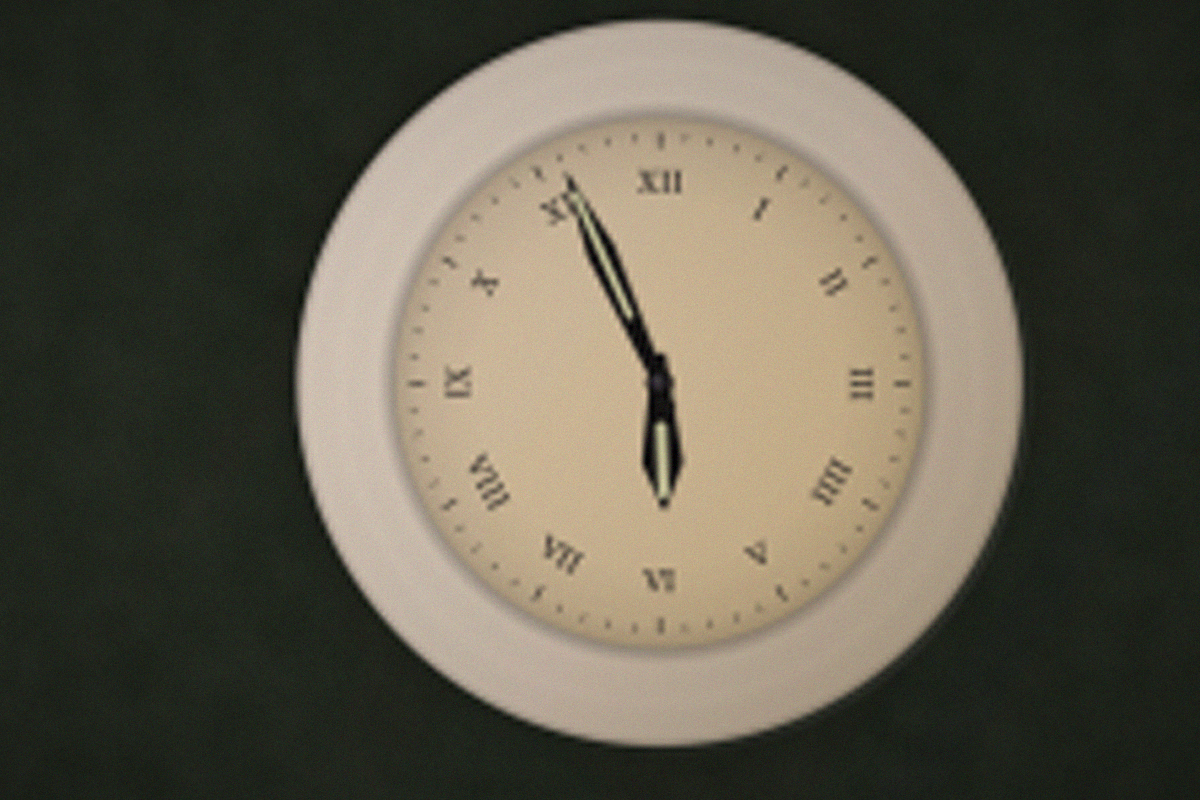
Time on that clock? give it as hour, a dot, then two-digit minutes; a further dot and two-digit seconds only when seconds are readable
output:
5.56
